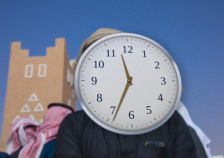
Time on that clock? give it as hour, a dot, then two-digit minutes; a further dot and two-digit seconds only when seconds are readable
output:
11.34
